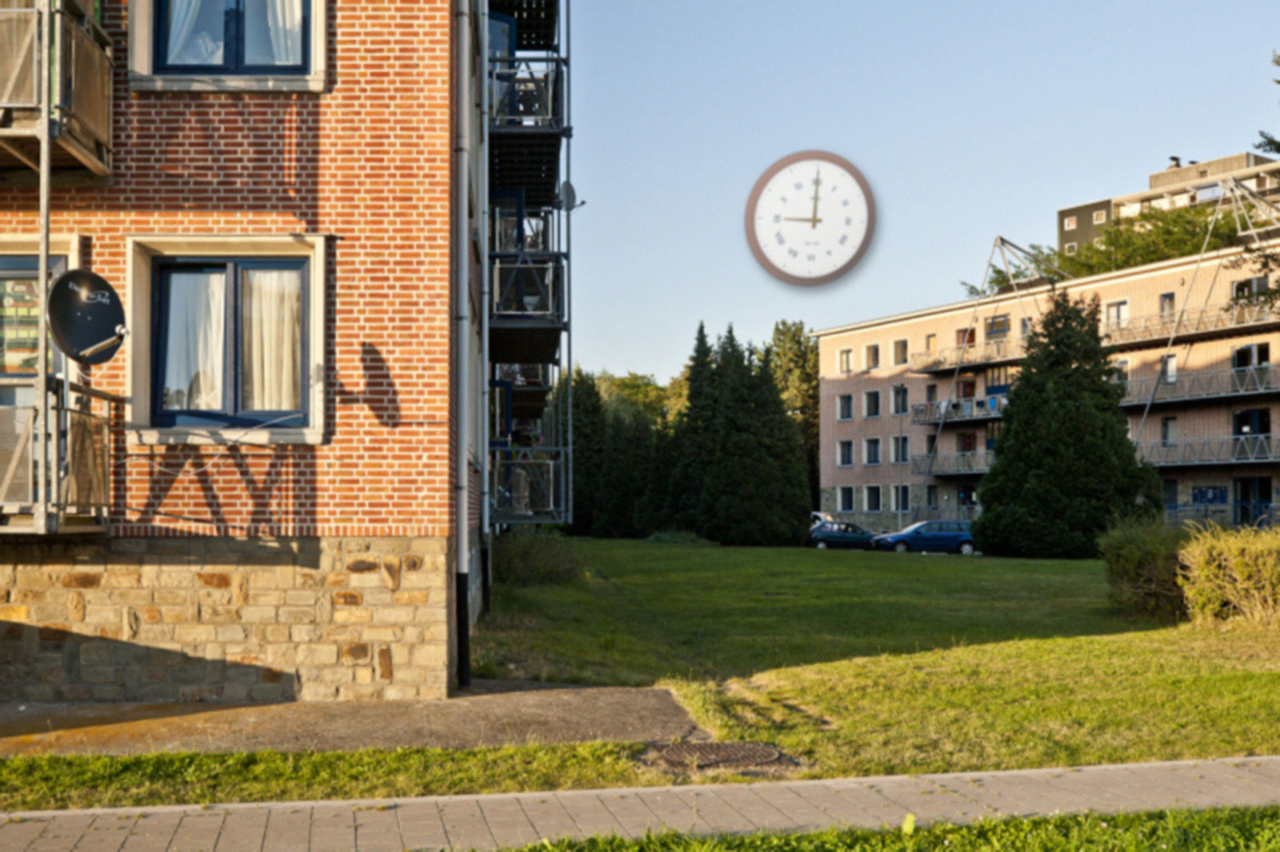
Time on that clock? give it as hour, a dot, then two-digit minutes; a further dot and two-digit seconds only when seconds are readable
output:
9.00
